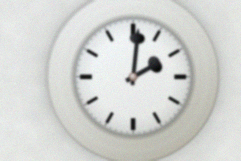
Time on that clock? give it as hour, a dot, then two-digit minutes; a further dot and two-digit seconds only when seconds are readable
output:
2.01
